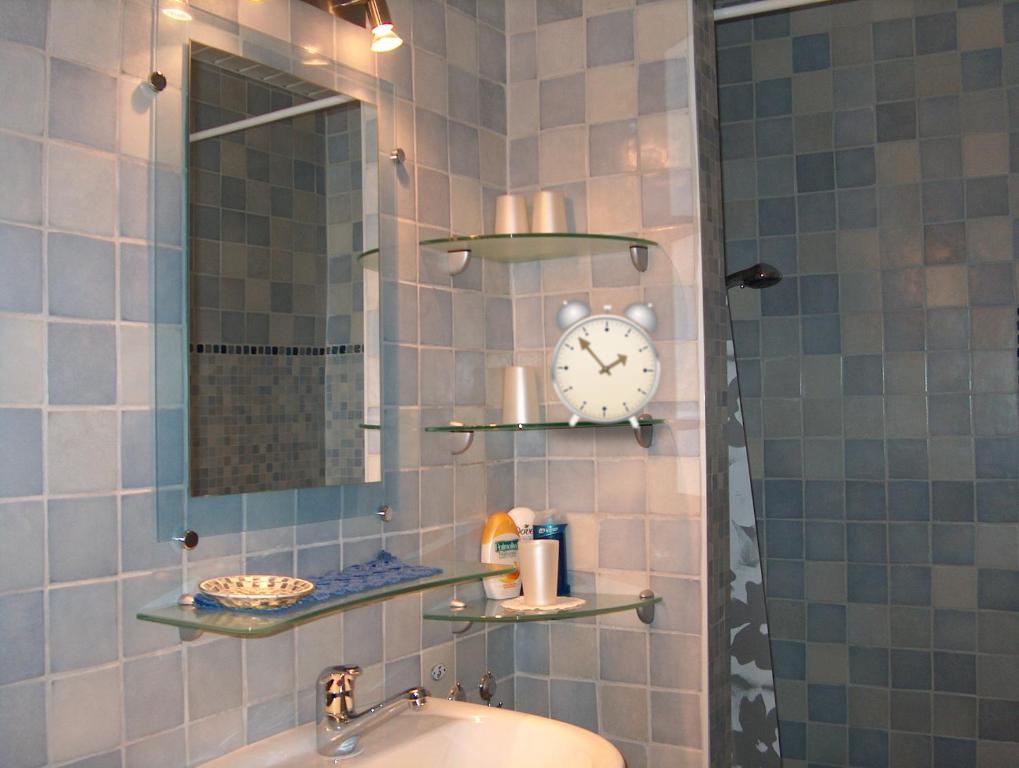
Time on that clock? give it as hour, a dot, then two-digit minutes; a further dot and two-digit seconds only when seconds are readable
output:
1.53
